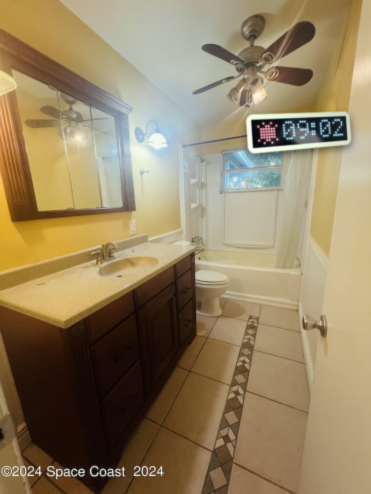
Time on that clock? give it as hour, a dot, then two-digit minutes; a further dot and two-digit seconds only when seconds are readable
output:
9.02
